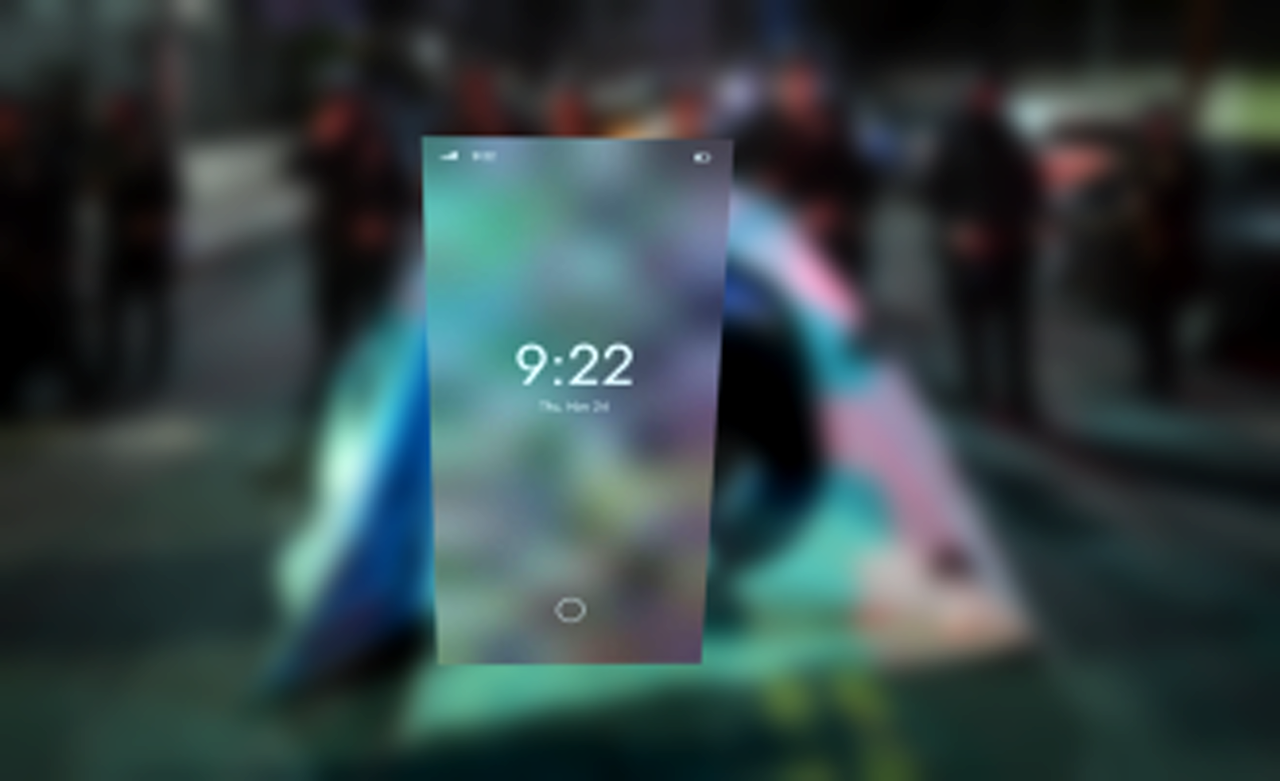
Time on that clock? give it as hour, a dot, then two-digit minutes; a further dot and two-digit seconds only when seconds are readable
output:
9.22
